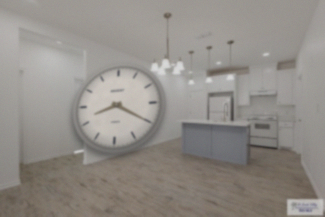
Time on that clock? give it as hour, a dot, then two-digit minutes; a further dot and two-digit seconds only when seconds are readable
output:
8.20
